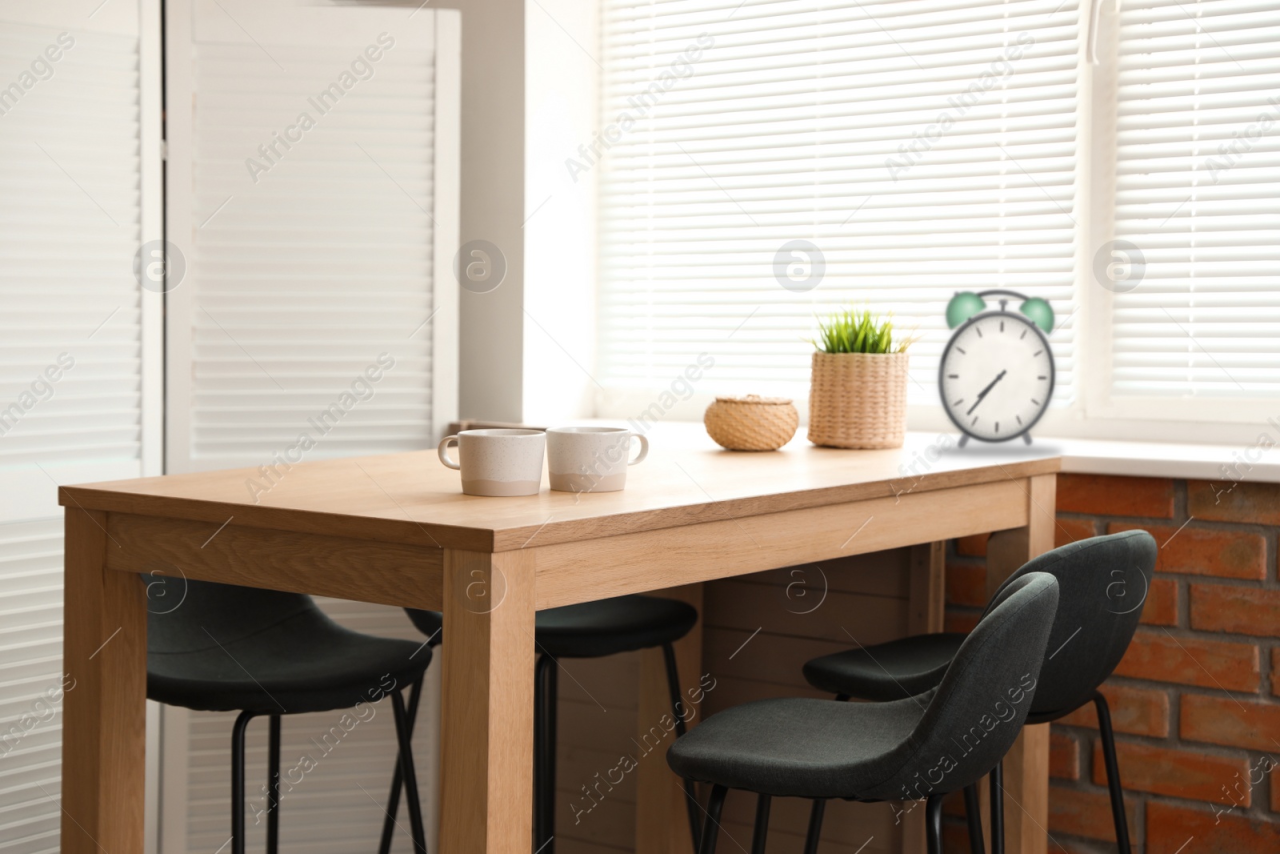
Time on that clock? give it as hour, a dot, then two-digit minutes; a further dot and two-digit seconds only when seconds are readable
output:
7.37
